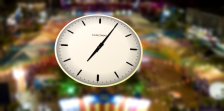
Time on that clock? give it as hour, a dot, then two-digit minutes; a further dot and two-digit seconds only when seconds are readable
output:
7.05
